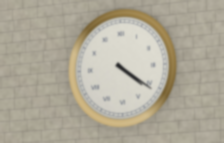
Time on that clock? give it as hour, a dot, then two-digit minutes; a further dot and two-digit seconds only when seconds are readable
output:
4.21
